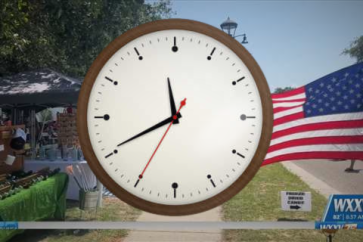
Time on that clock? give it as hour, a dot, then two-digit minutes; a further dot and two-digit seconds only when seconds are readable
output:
11.40.35
